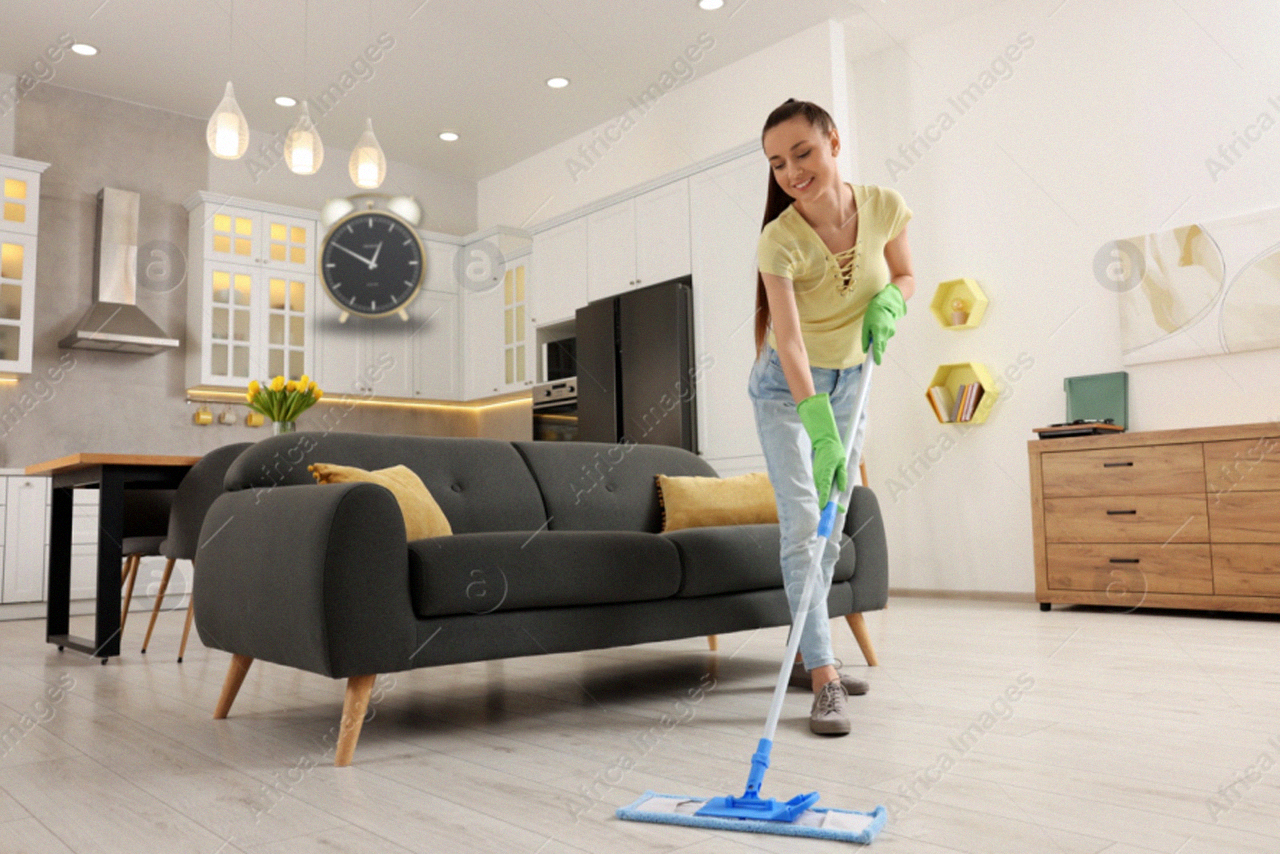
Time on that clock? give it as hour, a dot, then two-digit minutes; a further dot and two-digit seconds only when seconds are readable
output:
12.50
